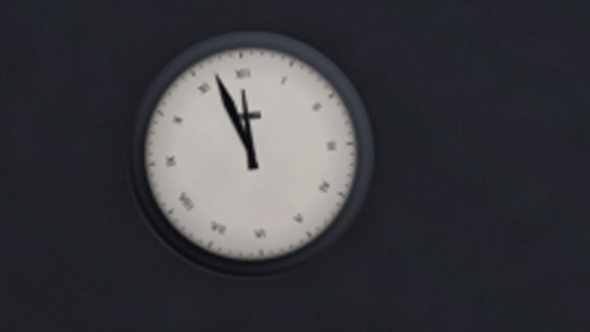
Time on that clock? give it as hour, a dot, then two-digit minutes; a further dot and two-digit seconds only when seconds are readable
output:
11.57
